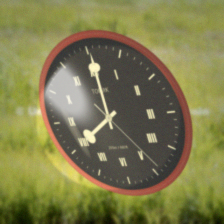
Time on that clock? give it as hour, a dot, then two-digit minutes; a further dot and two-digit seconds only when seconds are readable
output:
8.00.24
